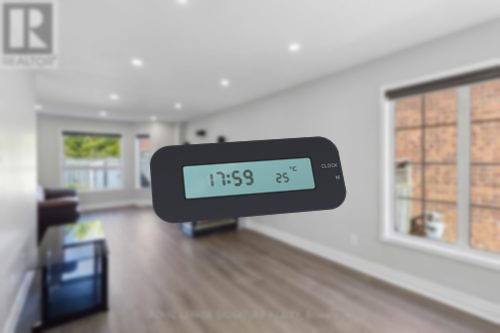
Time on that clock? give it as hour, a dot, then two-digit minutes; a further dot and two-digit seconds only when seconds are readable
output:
17.59
